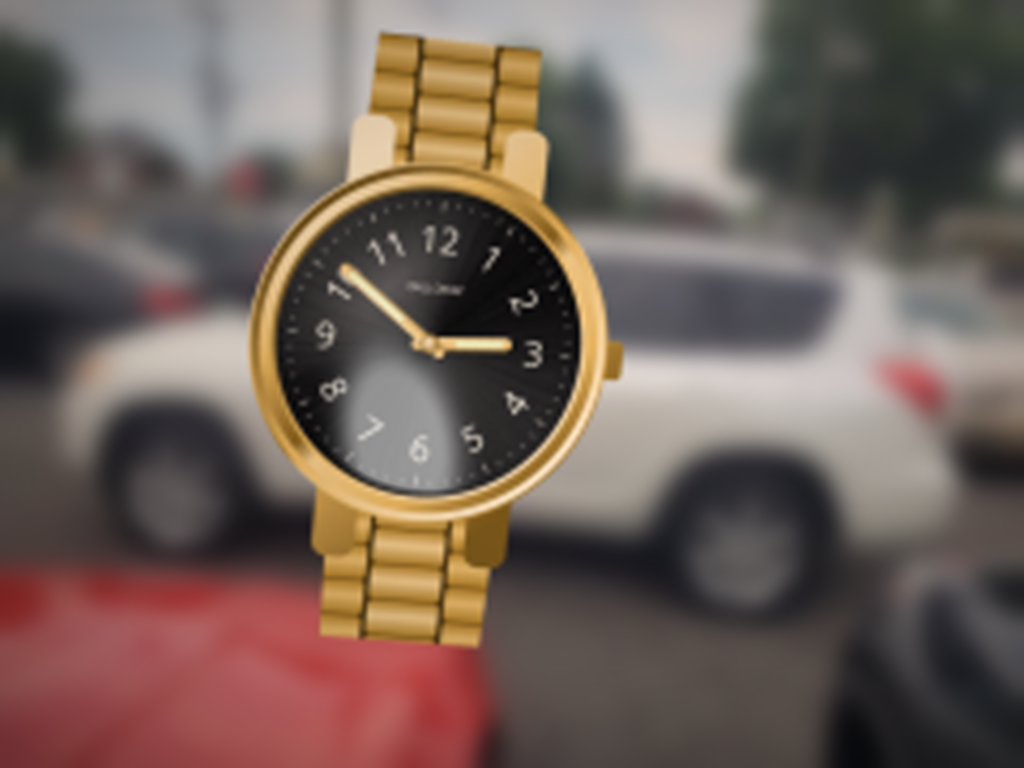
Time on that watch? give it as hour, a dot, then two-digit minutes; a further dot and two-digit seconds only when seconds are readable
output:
2.51
